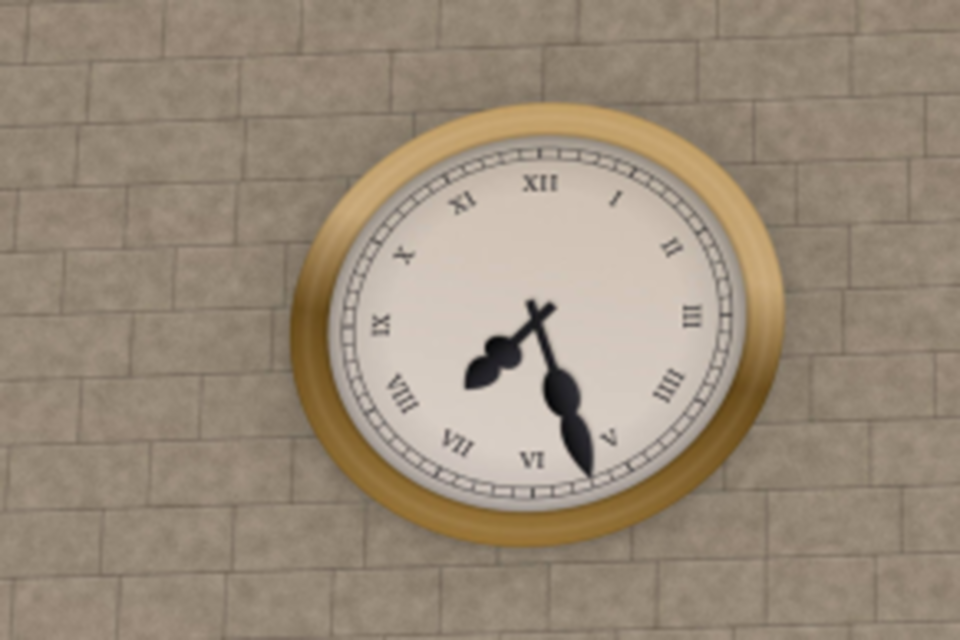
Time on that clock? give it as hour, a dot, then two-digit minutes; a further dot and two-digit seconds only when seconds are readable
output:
7.27
